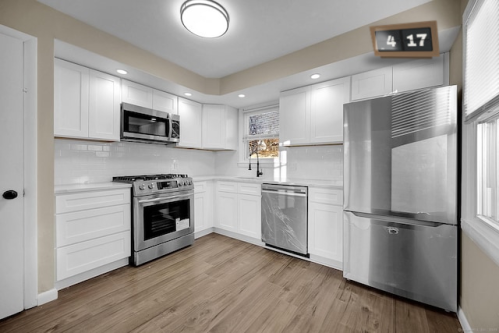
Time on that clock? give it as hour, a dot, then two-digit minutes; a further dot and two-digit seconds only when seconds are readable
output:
4.17
